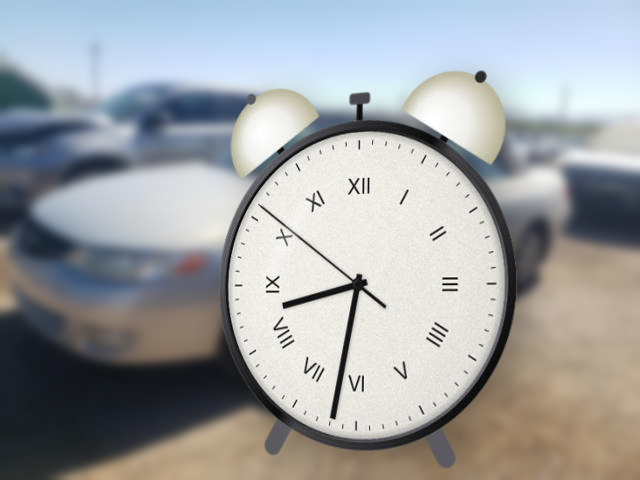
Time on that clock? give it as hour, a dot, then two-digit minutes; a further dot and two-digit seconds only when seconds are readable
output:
8.31.51
